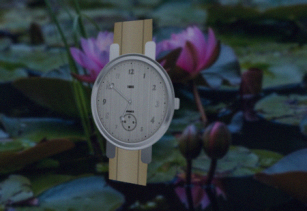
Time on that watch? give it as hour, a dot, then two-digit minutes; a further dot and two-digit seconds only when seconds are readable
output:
6.51
